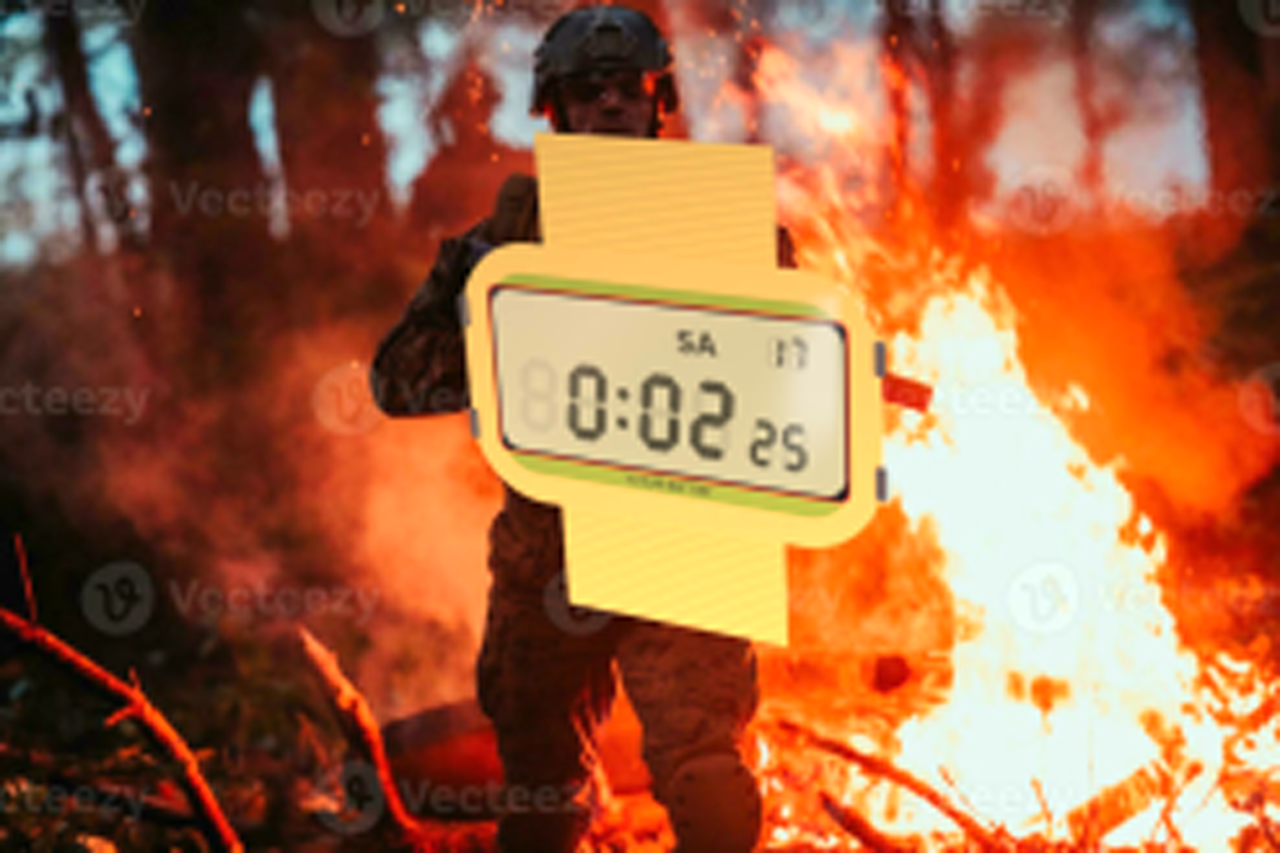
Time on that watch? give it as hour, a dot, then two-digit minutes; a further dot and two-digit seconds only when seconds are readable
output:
0.02.25
